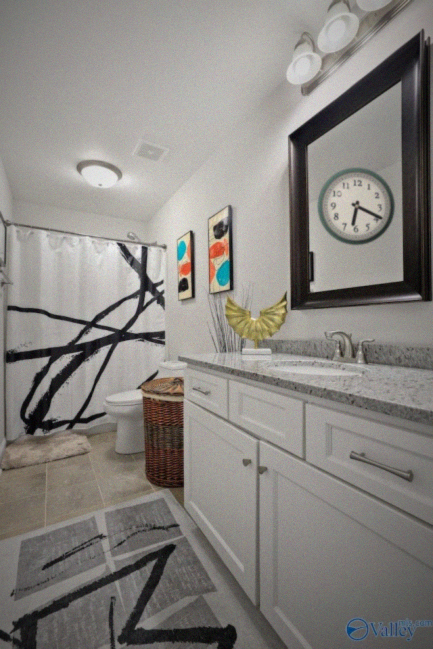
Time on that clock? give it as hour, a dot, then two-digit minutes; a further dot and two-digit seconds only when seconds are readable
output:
6.19
